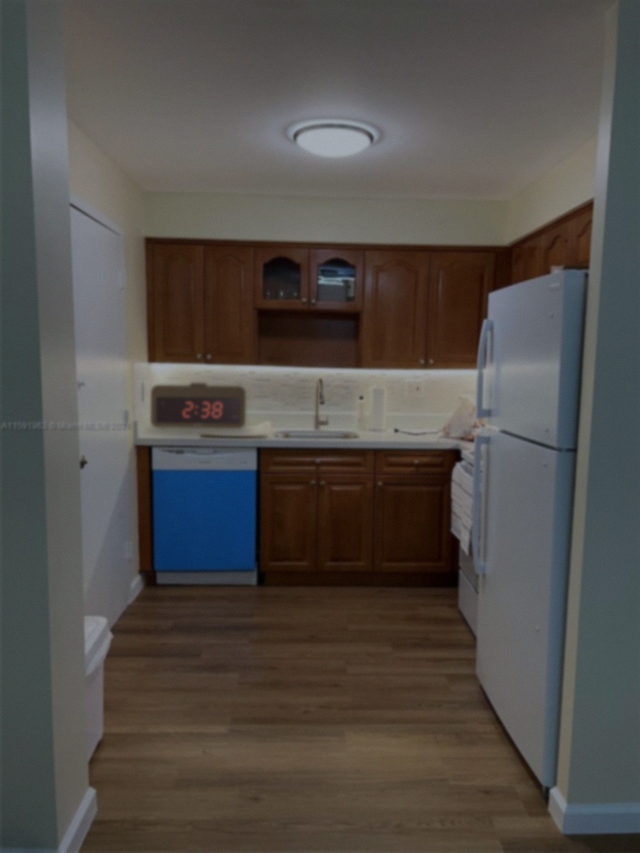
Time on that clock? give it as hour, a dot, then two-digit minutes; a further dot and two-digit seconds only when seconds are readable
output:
2.38
